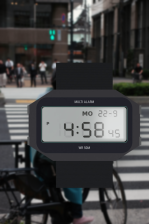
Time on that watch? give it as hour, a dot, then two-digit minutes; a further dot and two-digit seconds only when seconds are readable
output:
4.58.45
